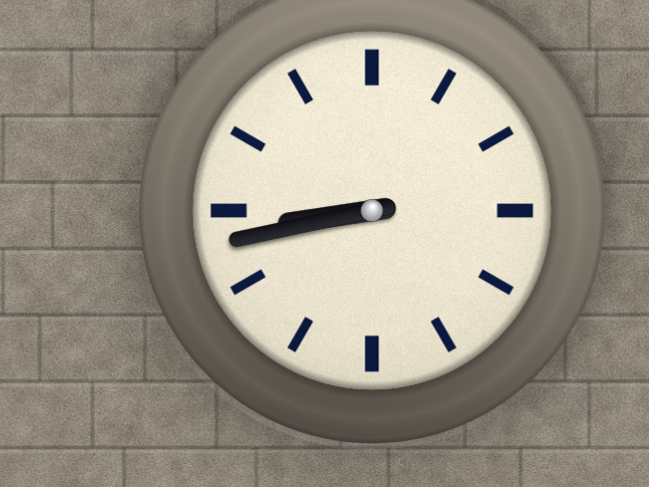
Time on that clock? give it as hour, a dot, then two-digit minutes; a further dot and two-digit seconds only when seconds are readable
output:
8.43
